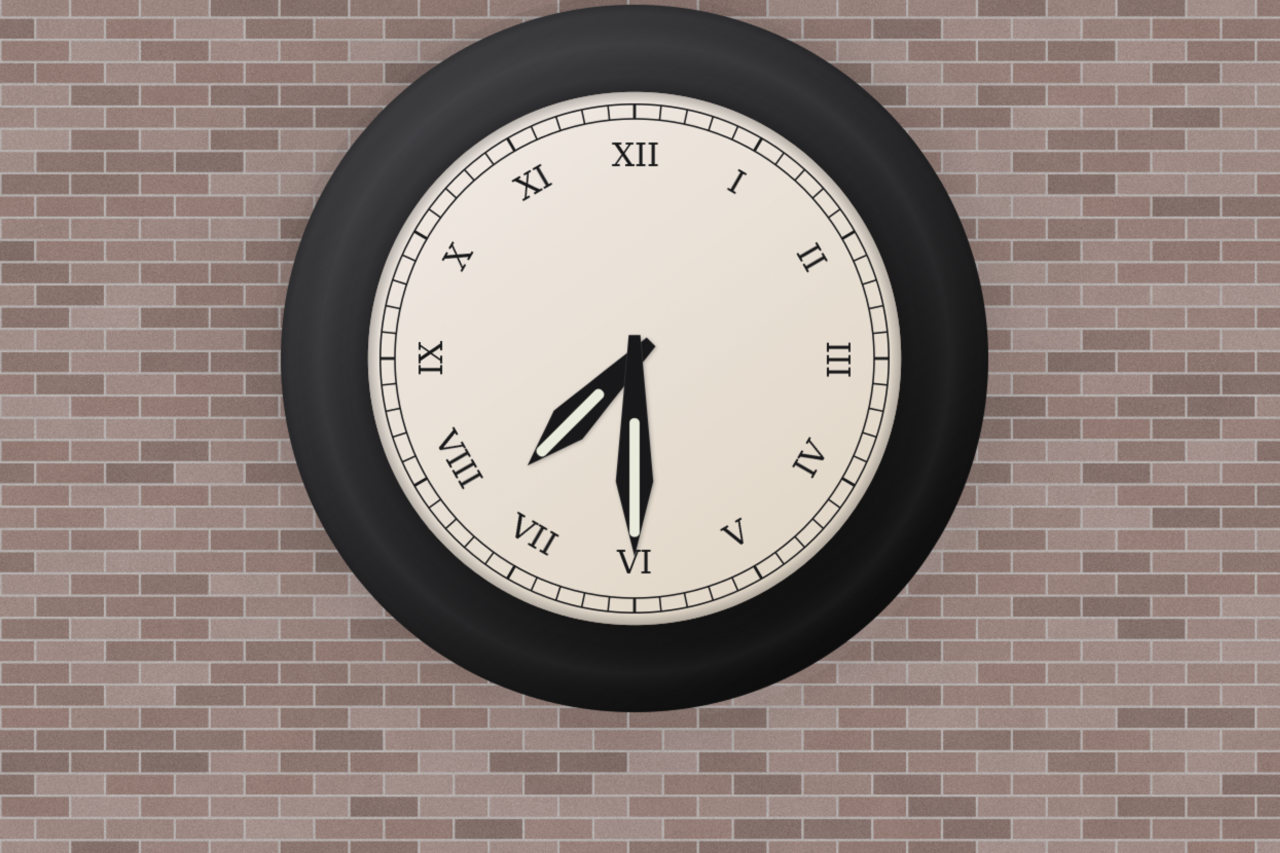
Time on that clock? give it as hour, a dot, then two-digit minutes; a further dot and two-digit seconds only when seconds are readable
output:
7.30
